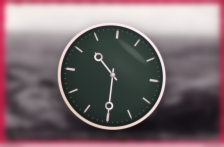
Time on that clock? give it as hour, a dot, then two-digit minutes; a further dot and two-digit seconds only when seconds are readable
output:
10.30
